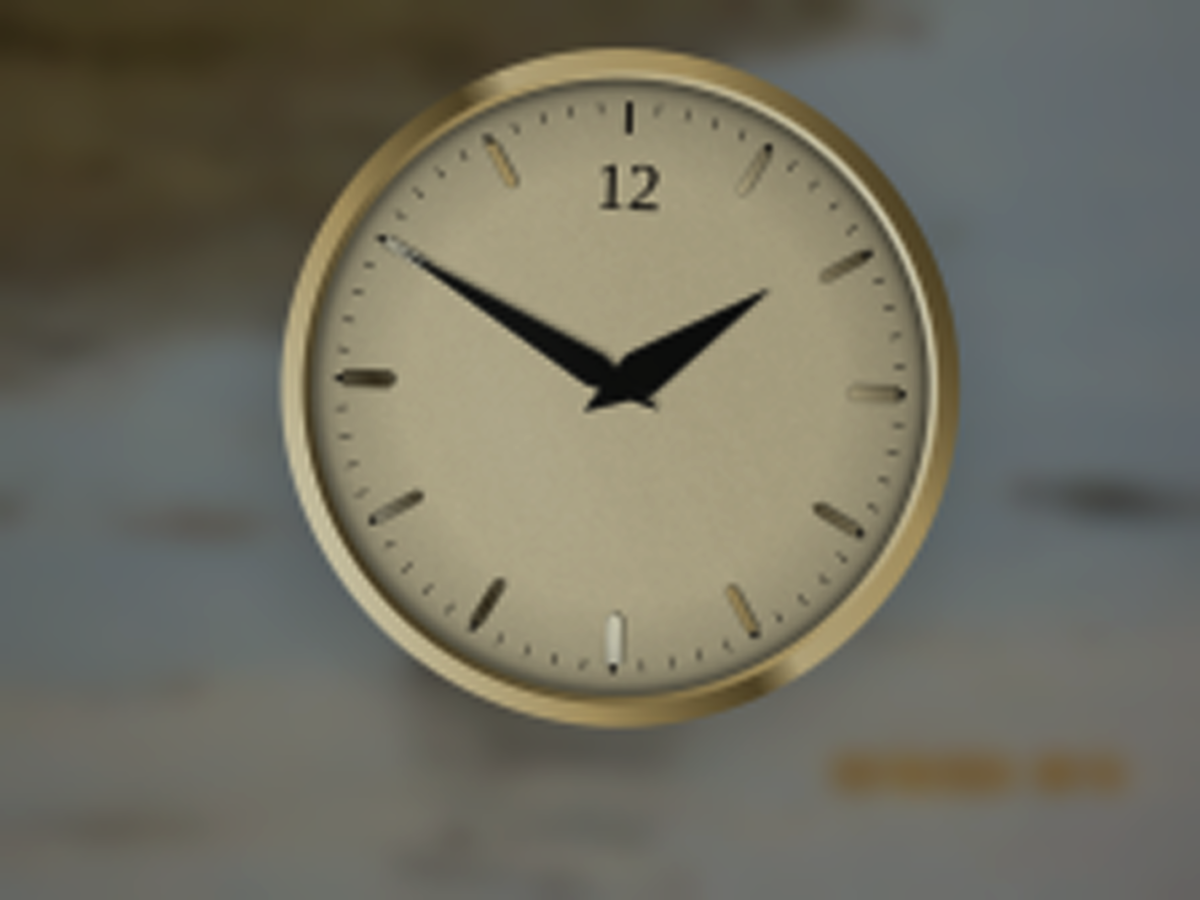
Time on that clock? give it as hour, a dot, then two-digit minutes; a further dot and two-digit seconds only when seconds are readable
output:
1.50
